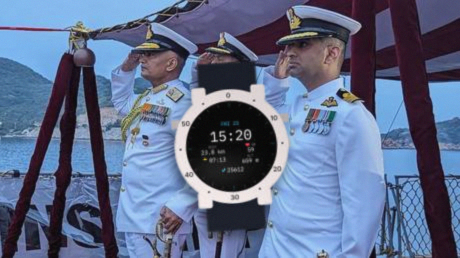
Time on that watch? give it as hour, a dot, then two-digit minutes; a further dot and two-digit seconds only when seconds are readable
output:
15.20
